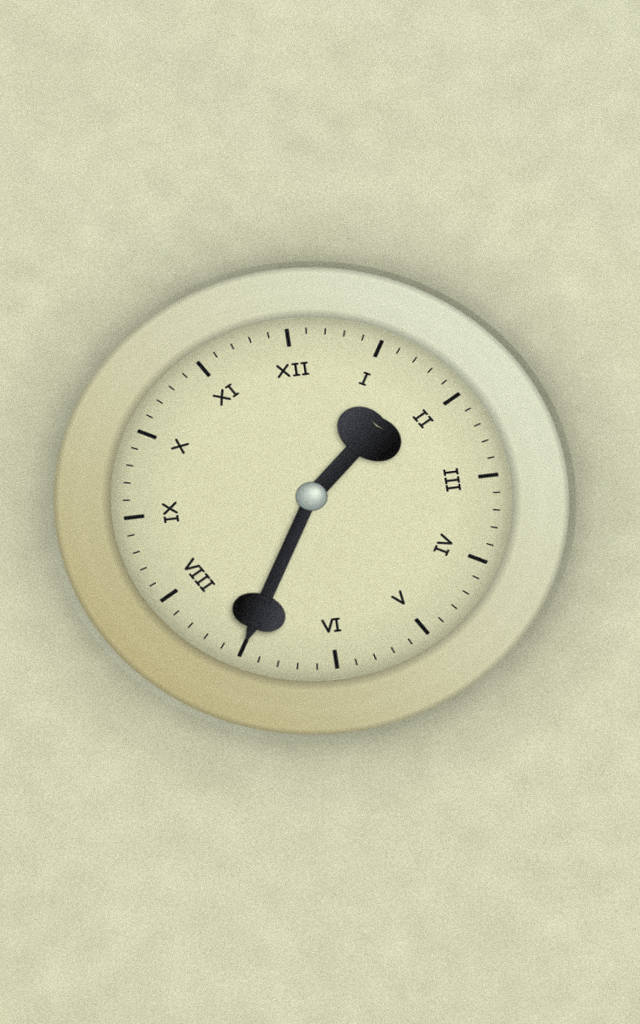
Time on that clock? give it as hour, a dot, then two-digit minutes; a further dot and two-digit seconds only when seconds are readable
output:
1.35
